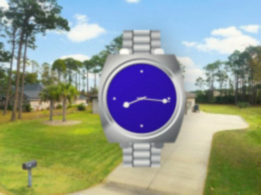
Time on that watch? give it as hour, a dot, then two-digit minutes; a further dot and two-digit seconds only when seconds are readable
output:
8.16
